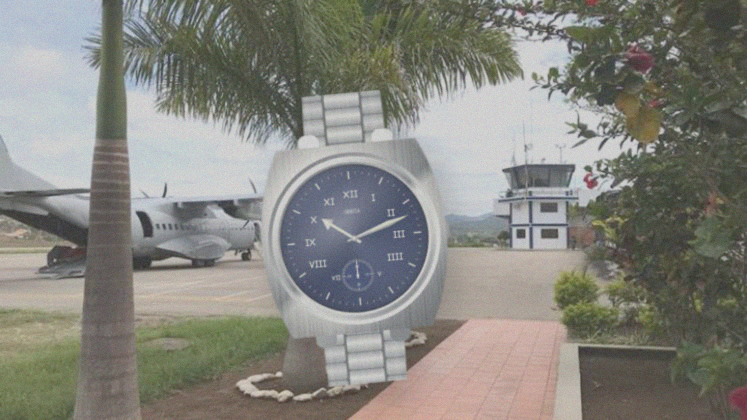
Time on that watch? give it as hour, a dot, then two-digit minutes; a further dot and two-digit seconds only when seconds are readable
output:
10.12
